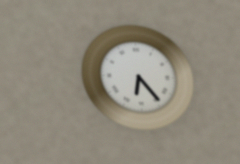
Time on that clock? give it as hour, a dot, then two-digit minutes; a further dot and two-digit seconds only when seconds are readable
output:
6.24
